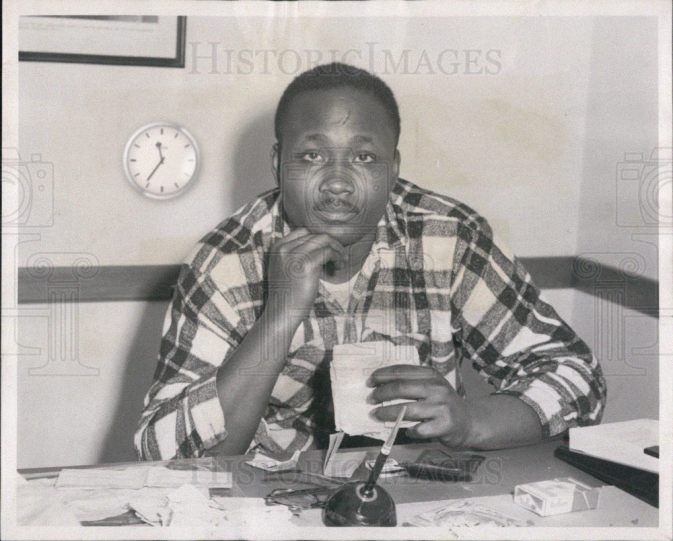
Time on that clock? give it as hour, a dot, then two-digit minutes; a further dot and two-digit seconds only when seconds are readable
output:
11.36
